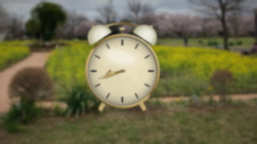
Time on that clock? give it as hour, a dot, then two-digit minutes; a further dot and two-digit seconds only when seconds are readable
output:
8.42
